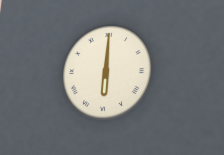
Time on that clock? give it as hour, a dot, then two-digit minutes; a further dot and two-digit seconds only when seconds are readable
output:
6.00
